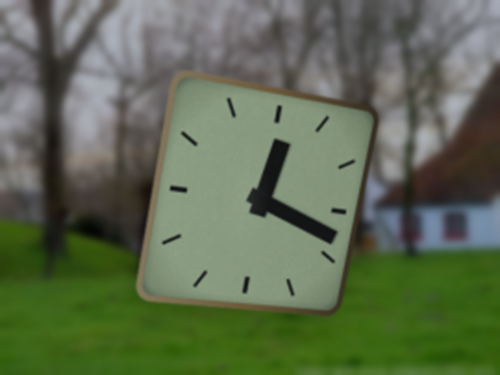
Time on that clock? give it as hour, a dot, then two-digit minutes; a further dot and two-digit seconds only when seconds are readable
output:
12.18
